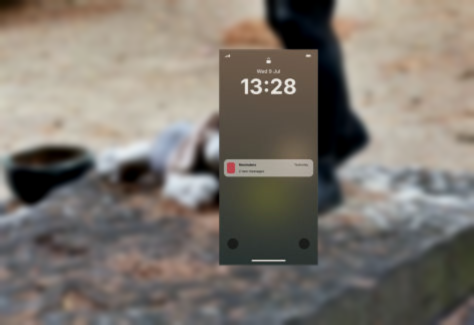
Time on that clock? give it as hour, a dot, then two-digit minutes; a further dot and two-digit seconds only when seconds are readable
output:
13.28
